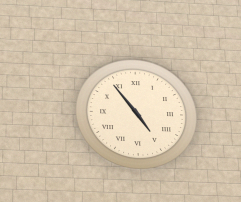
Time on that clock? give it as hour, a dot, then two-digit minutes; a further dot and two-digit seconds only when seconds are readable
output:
4.54
